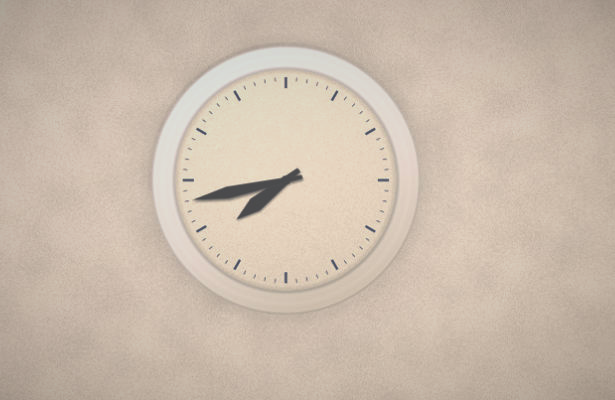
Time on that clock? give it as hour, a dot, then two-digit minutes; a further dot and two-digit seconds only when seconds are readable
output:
7.43
